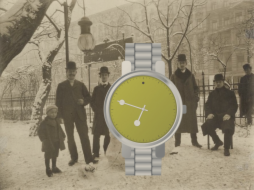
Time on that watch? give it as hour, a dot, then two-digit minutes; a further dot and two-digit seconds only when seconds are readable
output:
6.48
